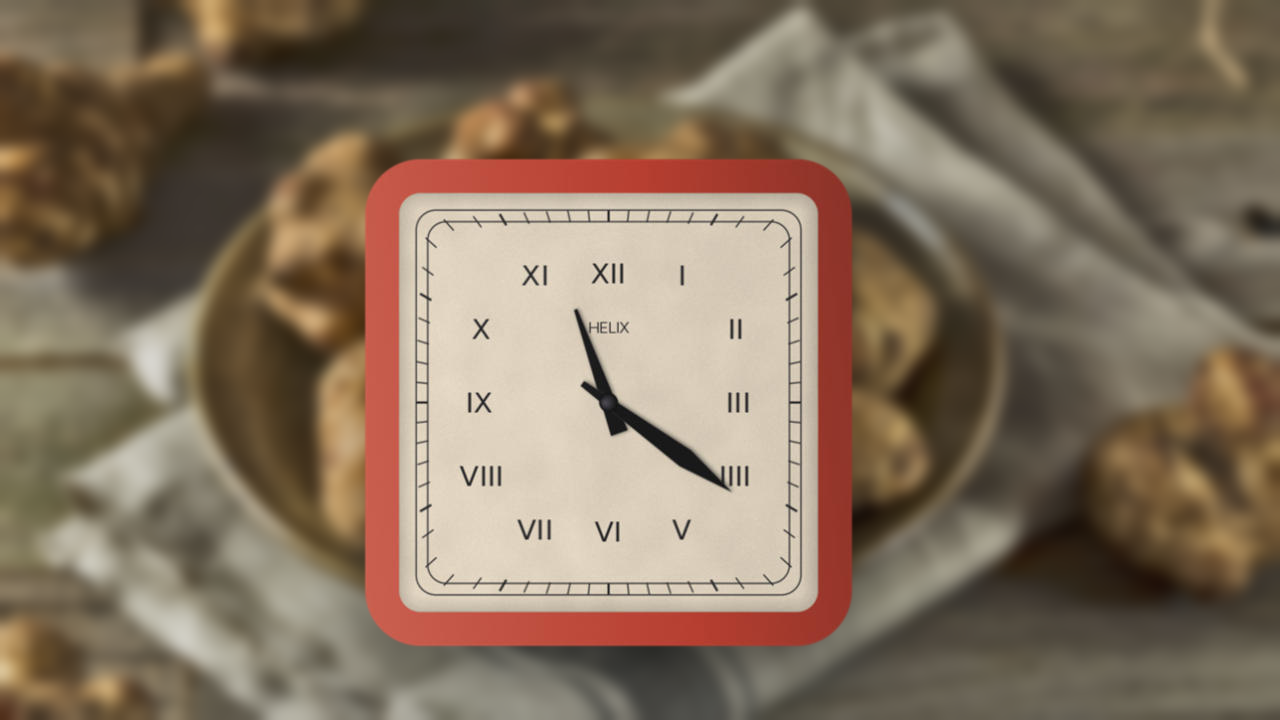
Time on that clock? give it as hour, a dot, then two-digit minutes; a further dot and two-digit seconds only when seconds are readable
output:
11.21
